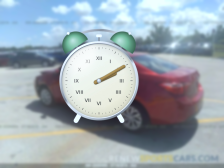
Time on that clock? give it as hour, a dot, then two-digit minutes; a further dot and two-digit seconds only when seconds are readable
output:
2.10
